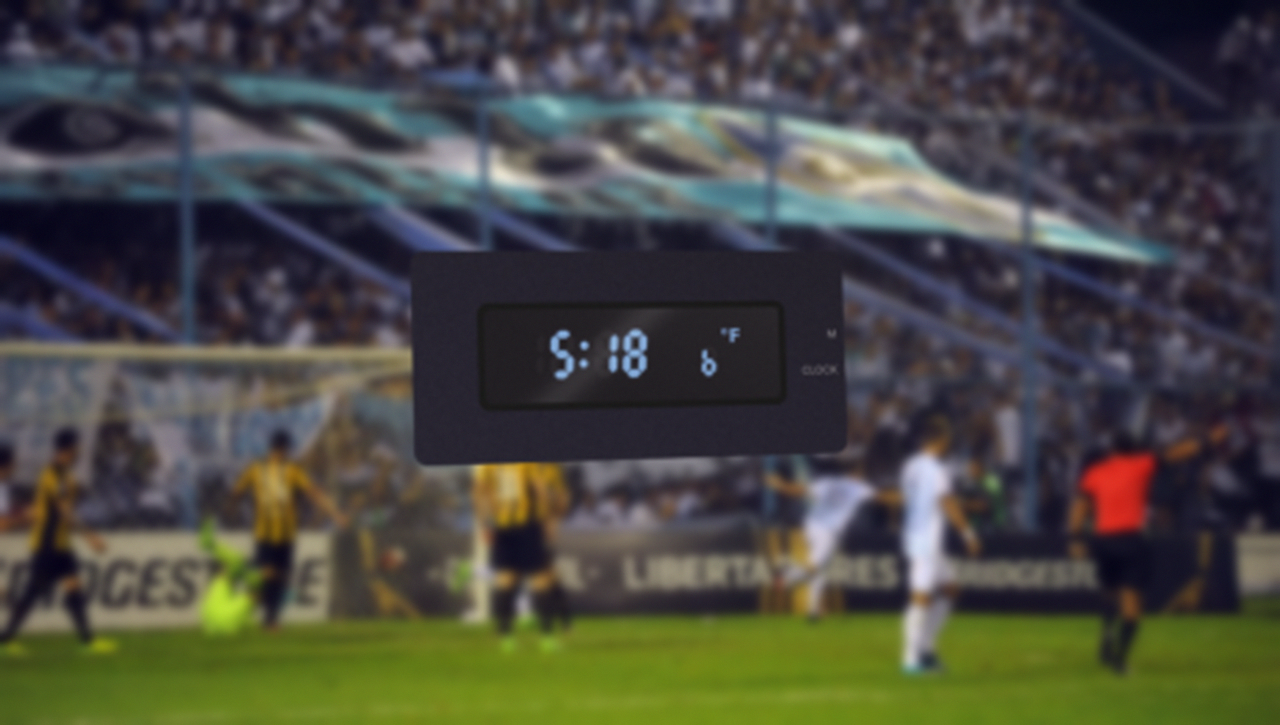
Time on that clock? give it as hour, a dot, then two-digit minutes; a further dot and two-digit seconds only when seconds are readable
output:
5.18
